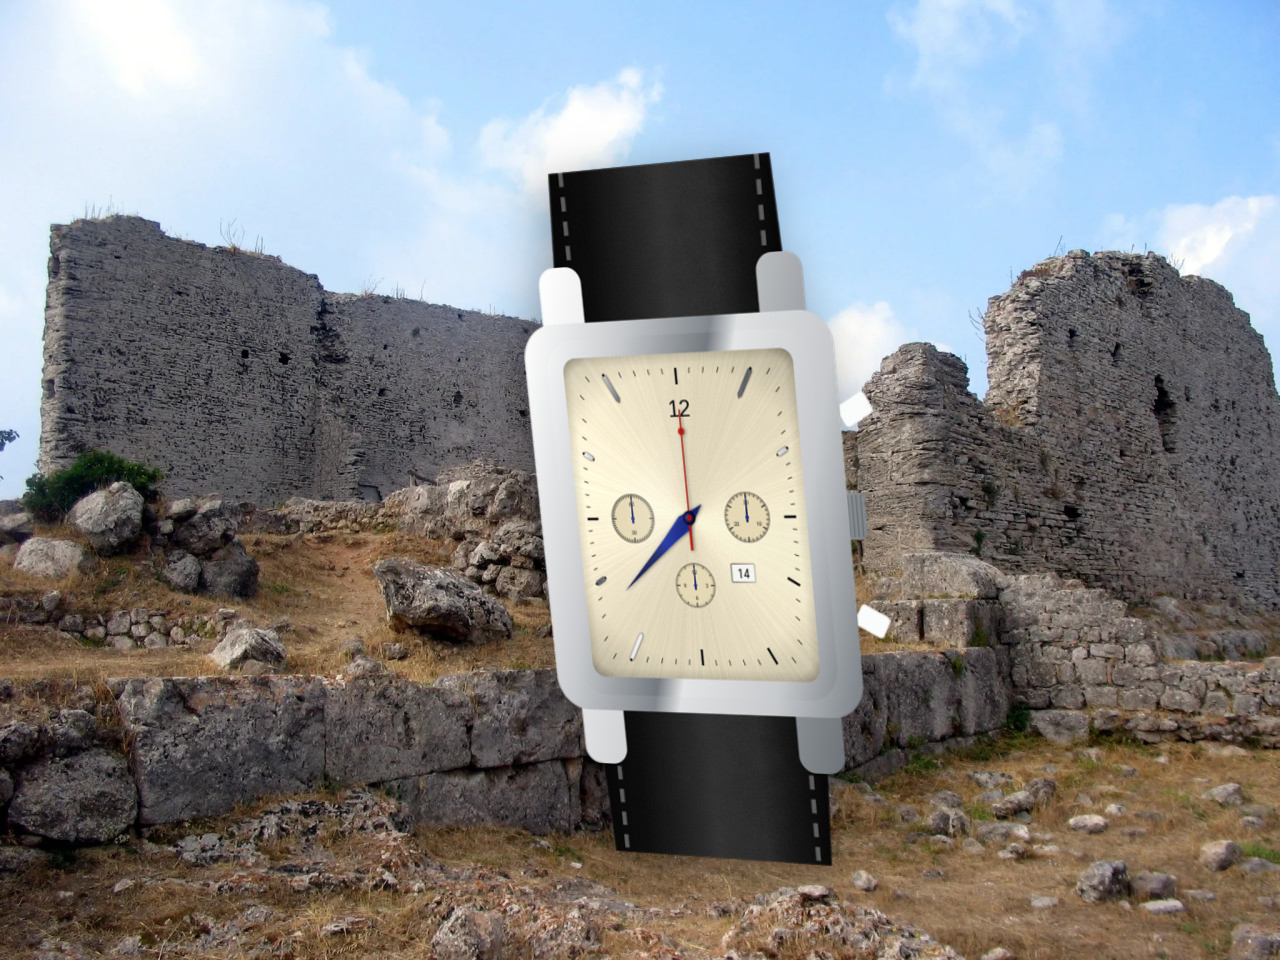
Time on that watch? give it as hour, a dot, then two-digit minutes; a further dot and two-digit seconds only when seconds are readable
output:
7.38
